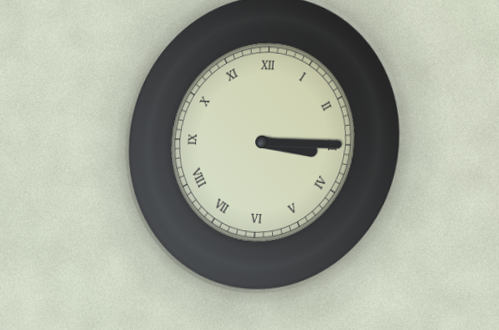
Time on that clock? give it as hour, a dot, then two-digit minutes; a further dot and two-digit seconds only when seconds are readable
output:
3.15
